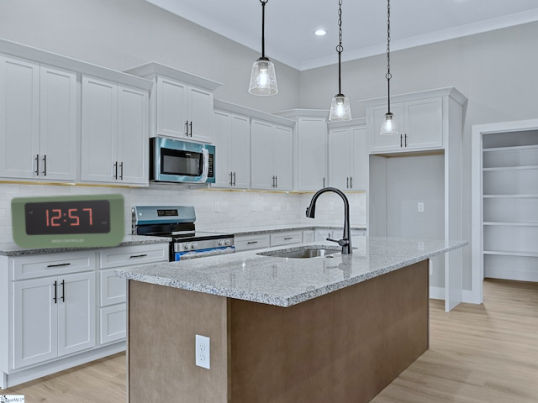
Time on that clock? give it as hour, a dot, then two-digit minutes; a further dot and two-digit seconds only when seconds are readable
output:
12.57
